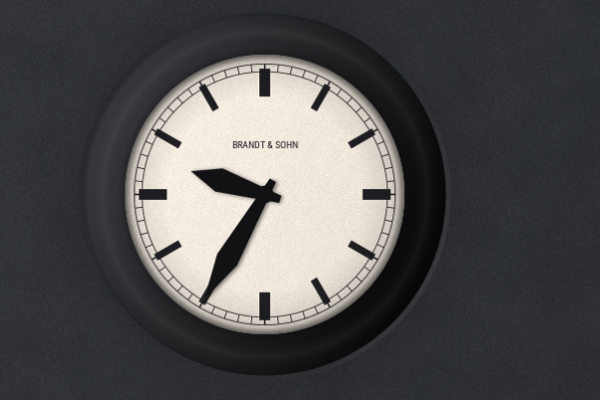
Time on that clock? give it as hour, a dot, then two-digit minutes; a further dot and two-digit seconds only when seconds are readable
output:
9.35
